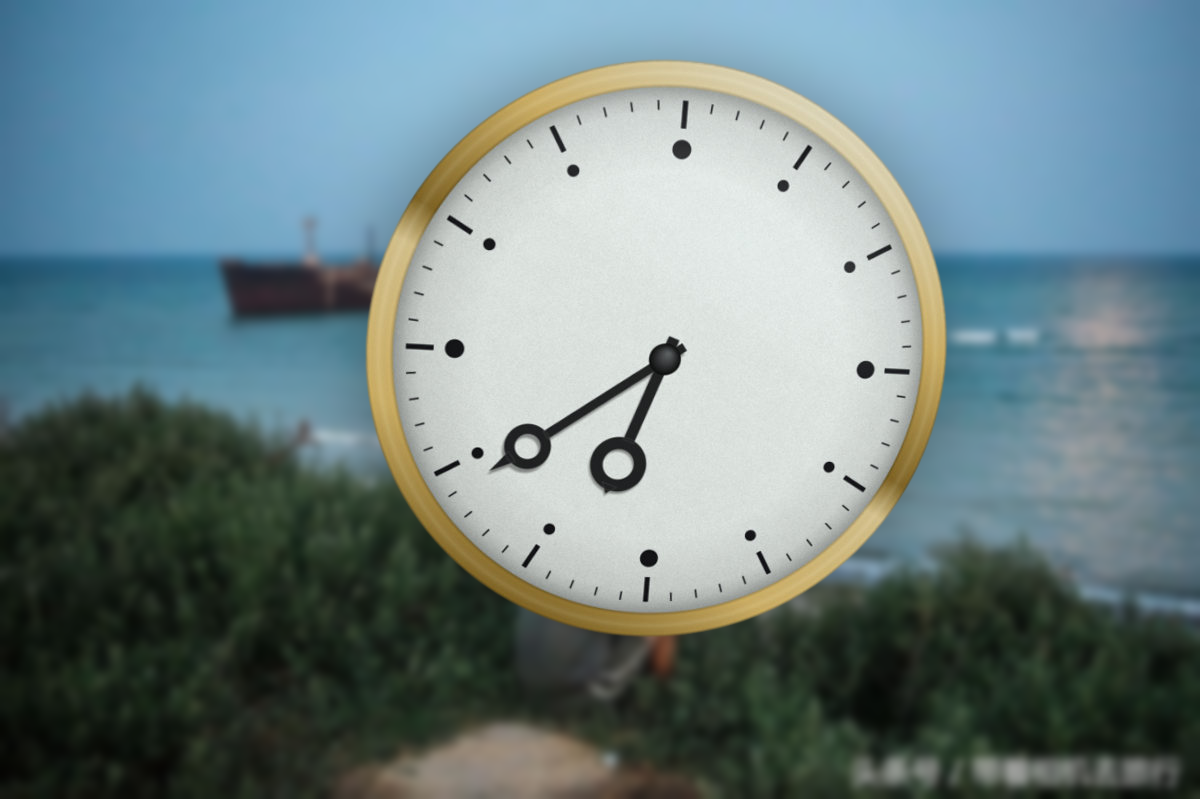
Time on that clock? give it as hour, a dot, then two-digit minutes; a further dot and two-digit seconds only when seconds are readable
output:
6.39
